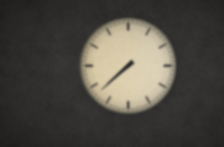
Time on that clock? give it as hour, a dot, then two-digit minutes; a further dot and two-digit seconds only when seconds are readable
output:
7.38
